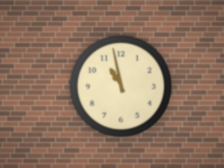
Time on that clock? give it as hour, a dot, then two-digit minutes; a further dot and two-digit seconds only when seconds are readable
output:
10.58
